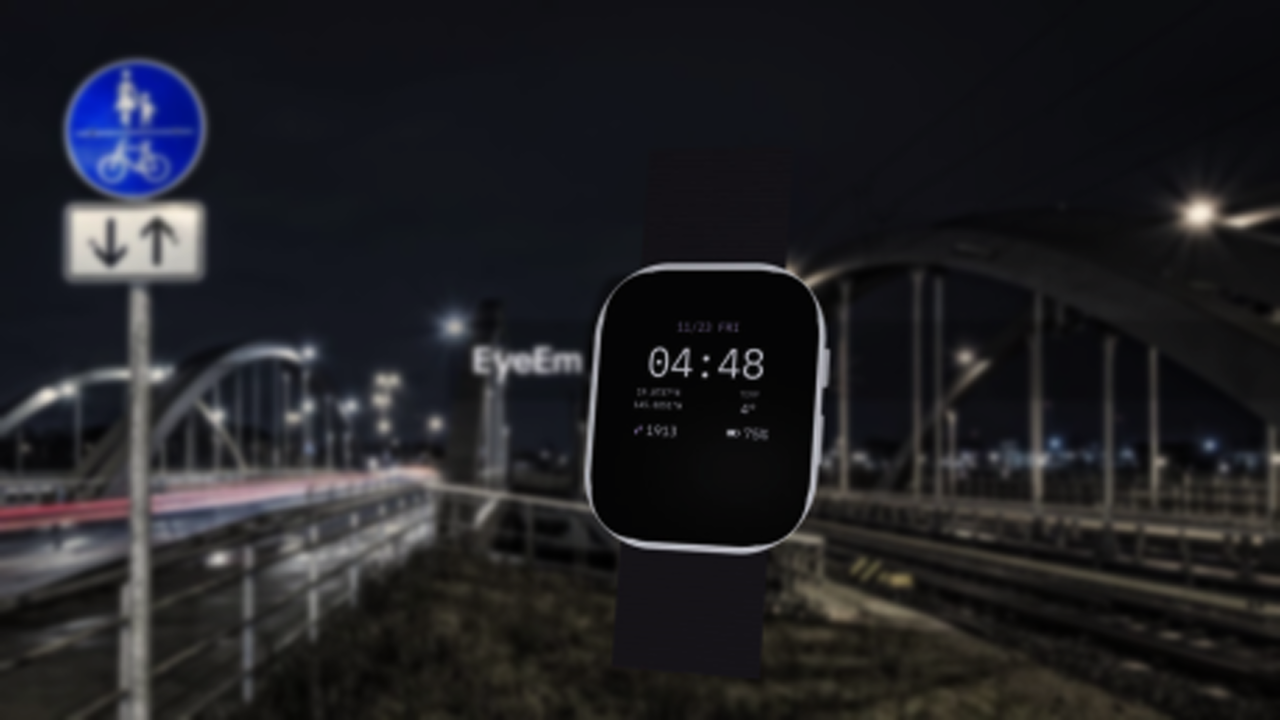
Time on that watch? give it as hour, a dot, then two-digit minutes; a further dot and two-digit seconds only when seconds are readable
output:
4.48
